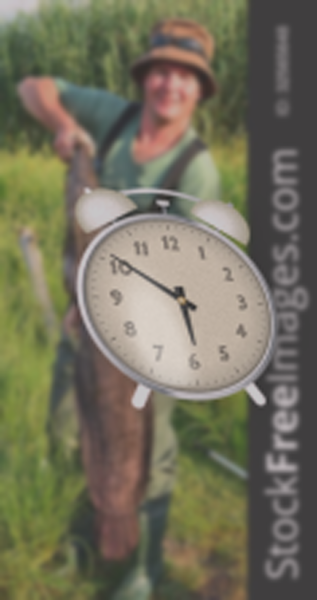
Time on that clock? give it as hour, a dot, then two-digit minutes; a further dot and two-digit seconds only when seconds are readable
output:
5.51
